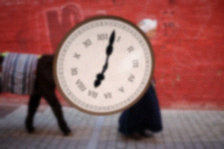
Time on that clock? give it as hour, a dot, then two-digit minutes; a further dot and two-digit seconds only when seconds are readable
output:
7.03
